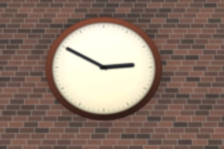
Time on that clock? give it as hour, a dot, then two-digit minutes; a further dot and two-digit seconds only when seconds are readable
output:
2.50
